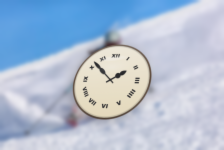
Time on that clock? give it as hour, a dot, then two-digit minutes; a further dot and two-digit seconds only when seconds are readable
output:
1.52
